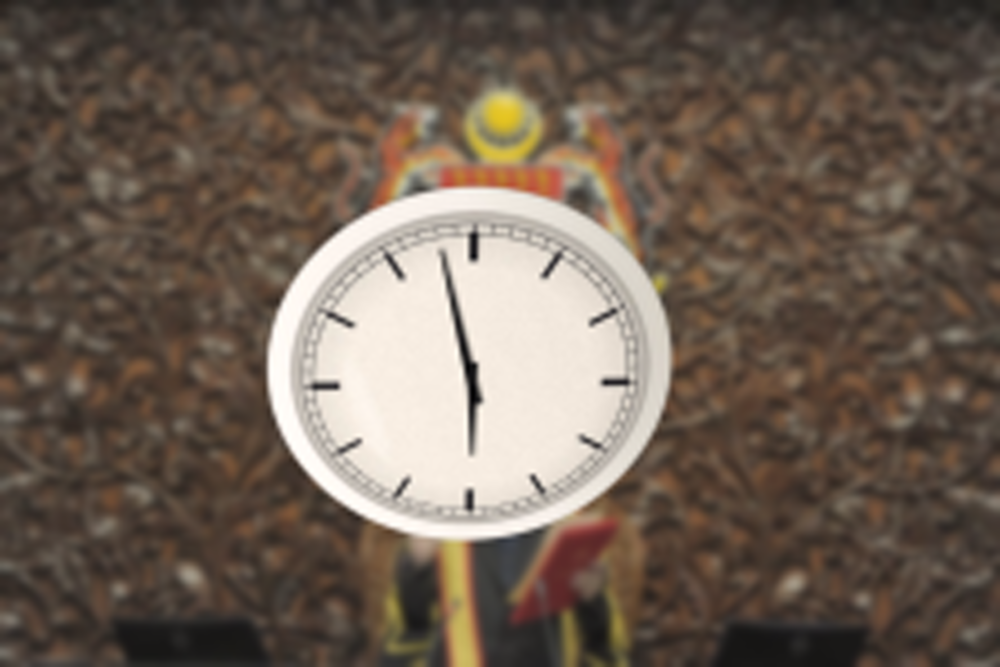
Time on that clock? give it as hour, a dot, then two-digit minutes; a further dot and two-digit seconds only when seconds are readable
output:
5.58
